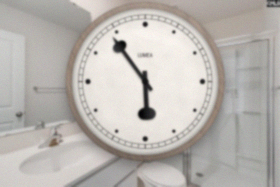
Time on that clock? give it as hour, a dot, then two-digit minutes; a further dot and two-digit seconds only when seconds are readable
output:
5.54
